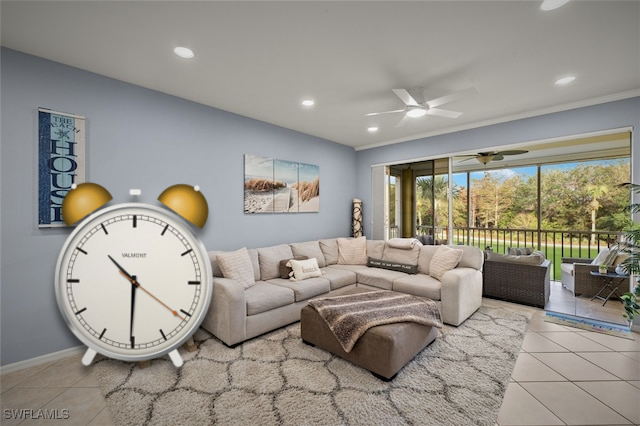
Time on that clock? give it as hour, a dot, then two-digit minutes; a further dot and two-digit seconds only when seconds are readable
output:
10.30.21
